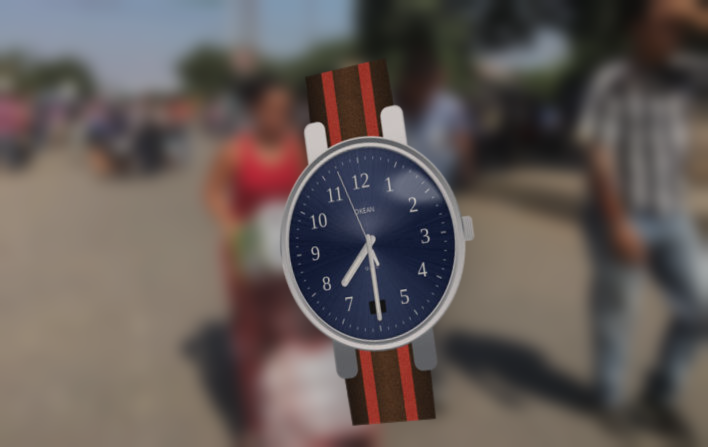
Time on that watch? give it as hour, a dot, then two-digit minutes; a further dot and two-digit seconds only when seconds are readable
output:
7.29.57
